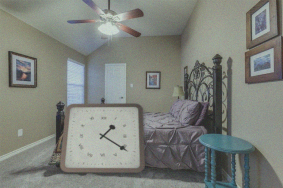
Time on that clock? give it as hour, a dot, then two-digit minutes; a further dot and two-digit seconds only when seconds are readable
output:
1.21
